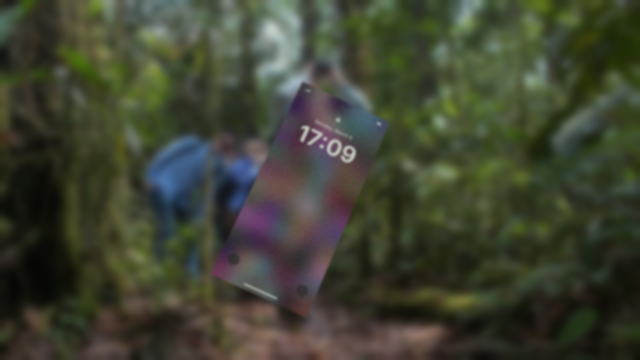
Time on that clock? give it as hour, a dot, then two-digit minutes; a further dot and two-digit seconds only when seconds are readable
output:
17.09
